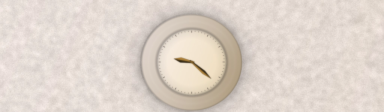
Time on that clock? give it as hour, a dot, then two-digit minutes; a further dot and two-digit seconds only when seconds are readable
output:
9.22
